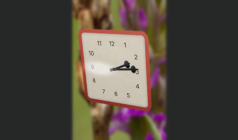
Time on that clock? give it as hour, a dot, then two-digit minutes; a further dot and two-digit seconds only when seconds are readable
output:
2.14
